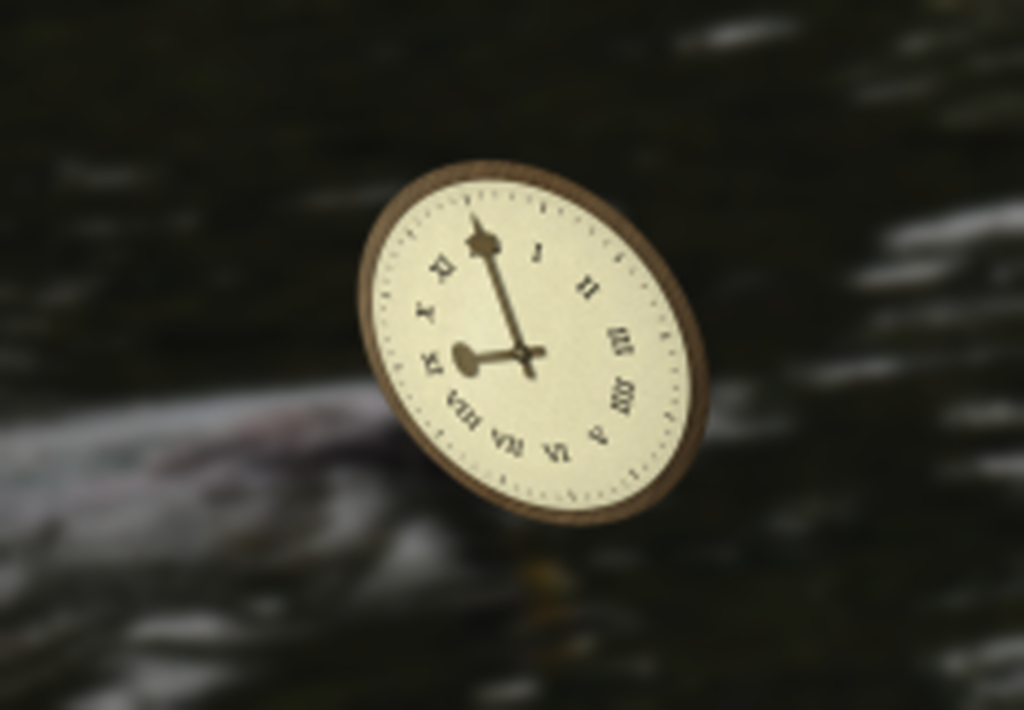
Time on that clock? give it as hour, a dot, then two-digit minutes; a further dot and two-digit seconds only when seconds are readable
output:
9.00
